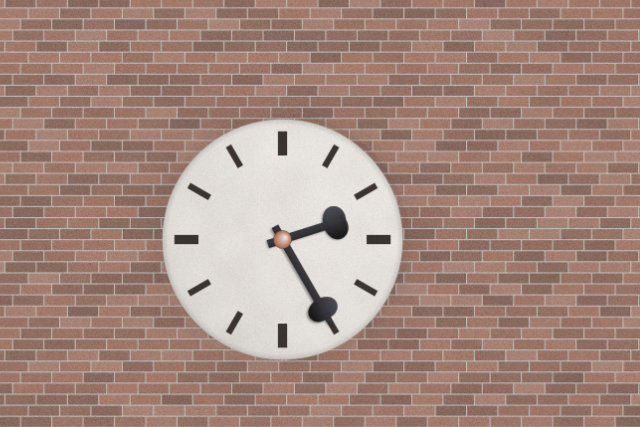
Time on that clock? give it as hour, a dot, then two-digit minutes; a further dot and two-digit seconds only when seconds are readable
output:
2.25
